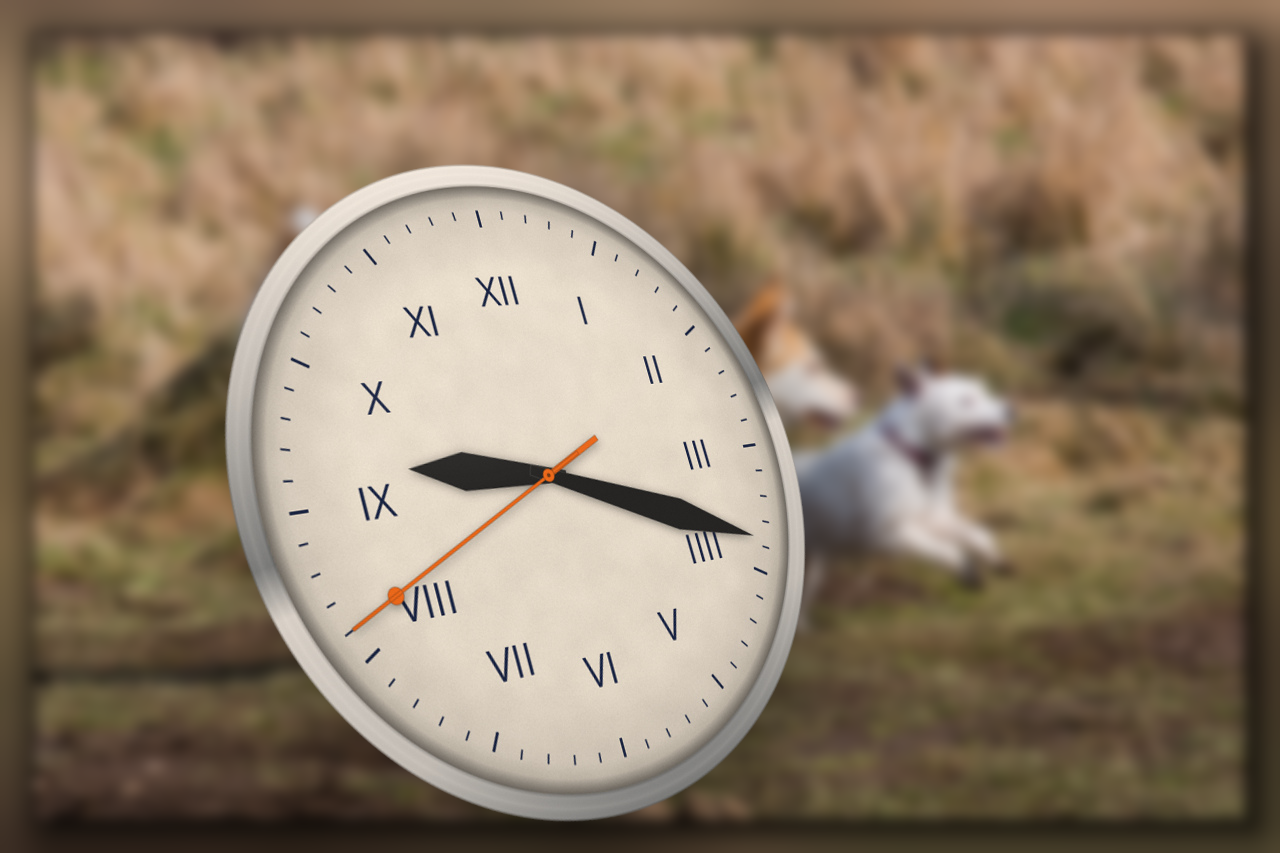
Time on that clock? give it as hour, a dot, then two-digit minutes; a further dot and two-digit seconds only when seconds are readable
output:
9.18.41
